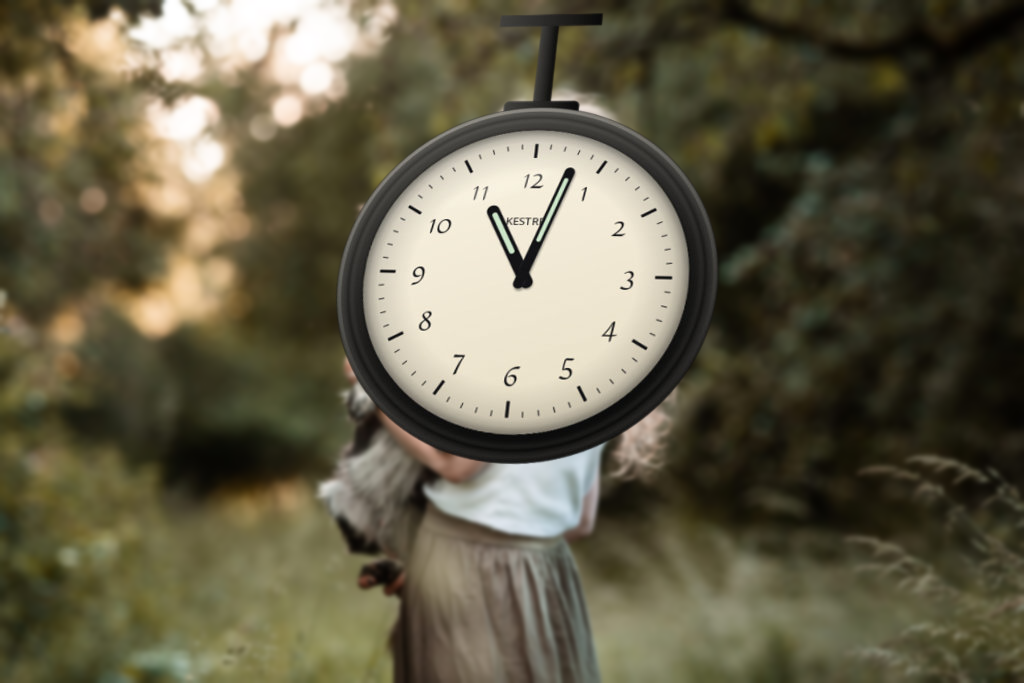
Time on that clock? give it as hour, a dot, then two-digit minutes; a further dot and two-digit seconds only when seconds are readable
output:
11.03
